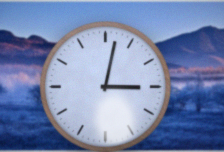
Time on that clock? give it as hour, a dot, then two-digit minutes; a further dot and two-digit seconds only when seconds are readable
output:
3.02
